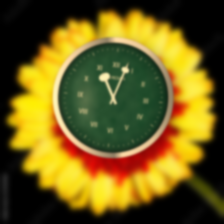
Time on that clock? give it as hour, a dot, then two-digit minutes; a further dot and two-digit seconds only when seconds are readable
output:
11.03
